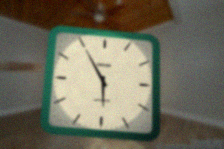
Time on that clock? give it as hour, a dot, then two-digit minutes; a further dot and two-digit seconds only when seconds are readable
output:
5.55
